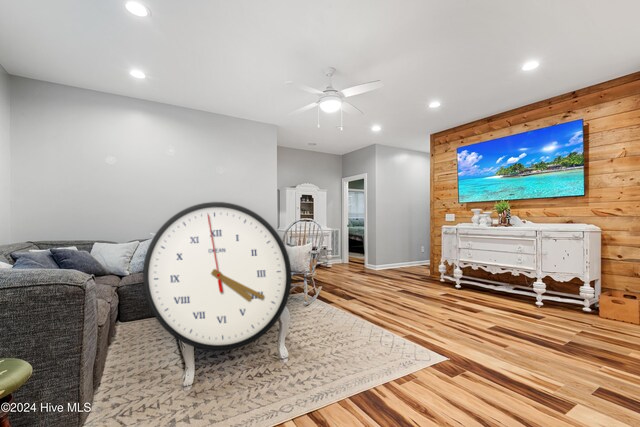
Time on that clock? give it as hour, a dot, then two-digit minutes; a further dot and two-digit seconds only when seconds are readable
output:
4.19.59
